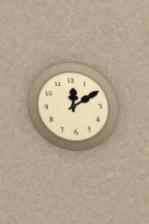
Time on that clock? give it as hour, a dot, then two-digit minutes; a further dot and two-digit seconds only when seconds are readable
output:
12.10
